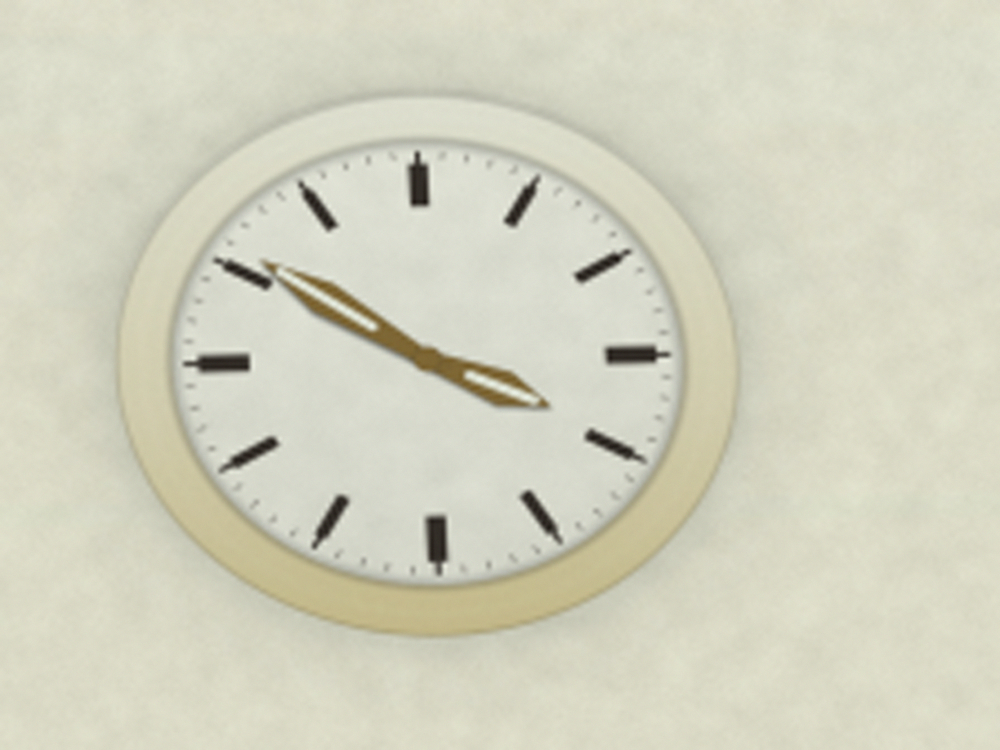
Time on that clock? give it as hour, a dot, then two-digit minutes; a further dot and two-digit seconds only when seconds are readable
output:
3.51
